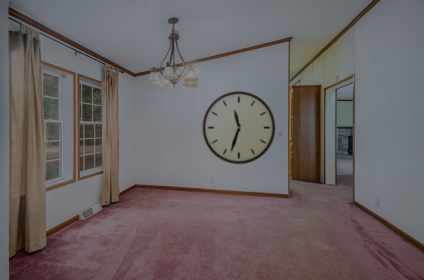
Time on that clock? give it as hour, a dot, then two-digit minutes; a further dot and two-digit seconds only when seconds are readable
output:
11.33
